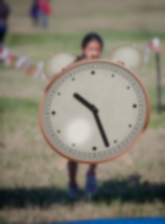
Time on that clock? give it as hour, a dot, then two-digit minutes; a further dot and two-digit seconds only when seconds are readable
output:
10.27
